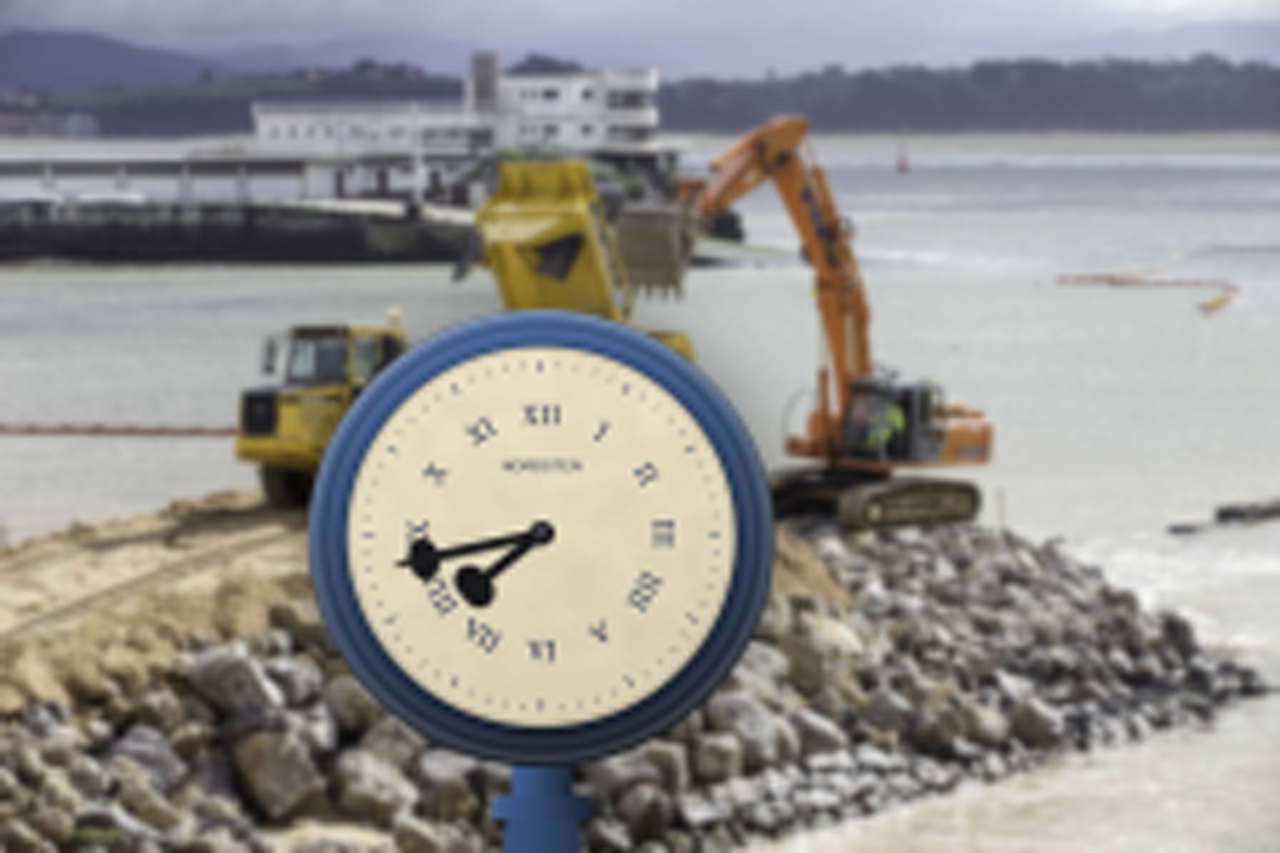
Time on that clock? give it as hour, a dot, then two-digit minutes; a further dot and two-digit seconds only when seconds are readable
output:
7.43
